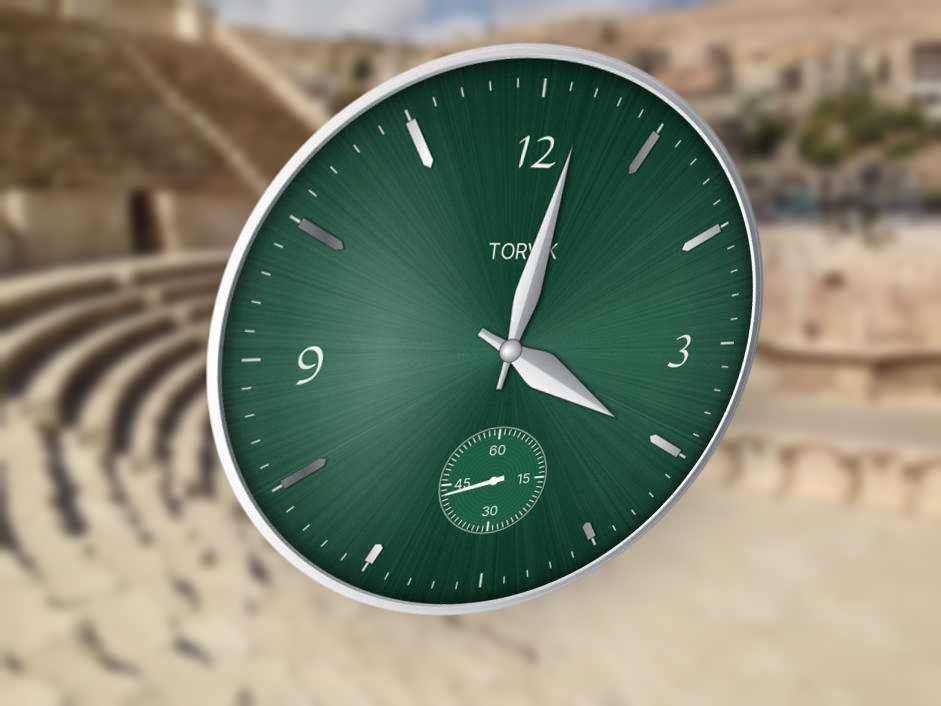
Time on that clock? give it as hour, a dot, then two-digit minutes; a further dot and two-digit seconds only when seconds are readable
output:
4.01.43
